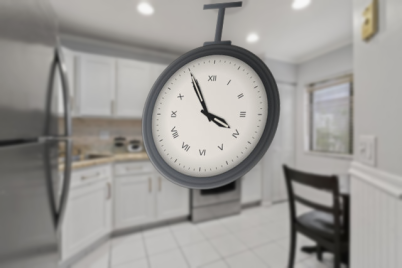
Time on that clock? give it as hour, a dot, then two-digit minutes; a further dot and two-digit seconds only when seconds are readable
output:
3.55
